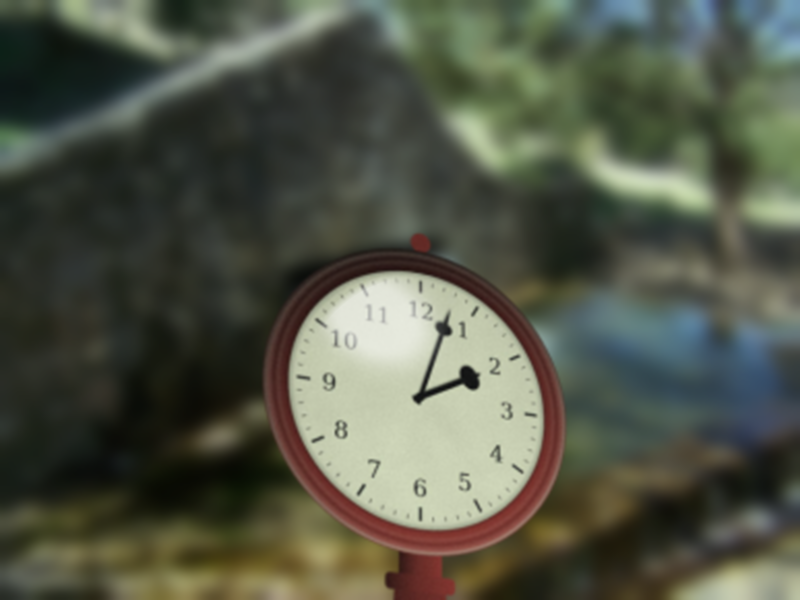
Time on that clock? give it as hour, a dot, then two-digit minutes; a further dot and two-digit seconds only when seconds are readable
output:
2.03
